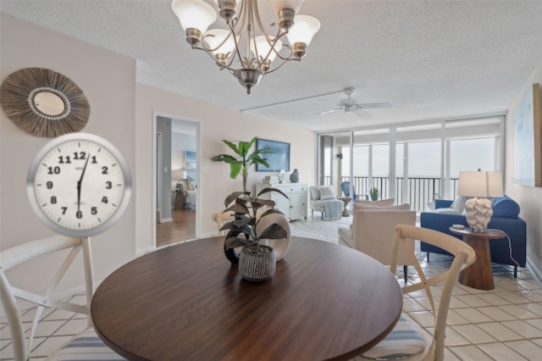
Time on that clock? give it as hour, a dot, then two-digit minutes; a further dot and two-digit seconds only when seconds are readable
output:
6.03
